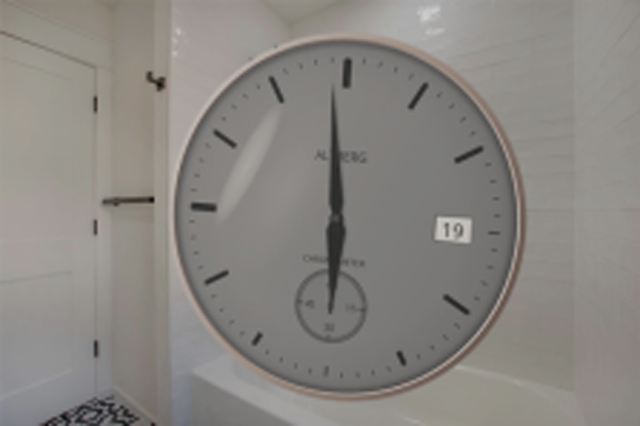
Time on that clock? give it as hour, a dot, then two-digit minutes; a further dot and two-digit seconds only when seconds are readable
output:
5.59
